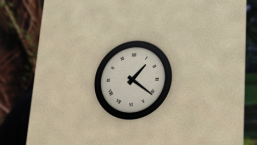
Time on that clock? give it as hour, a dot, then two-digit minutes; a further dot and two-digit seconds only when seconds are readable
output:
1.21
